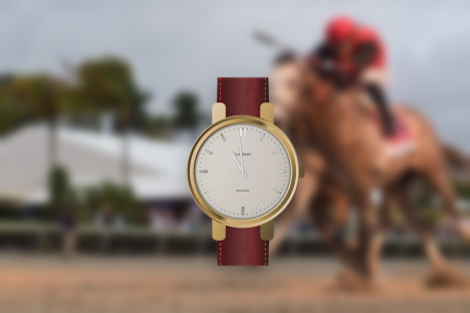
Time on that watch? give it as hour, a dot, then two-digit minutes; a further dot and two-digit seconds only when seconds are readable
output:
10.59
